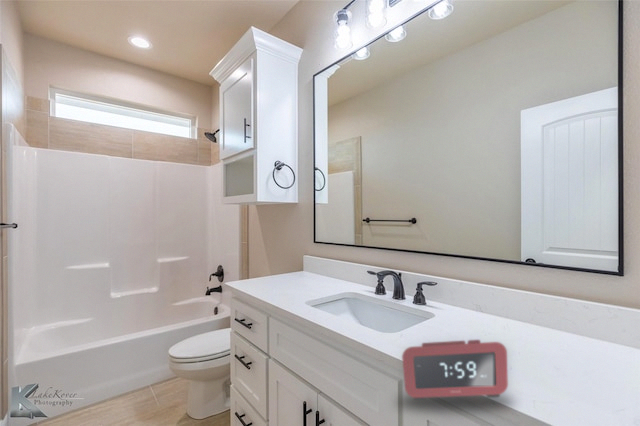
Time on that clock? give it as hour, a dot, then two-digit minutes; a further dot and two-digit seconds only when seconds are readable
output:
7.59
